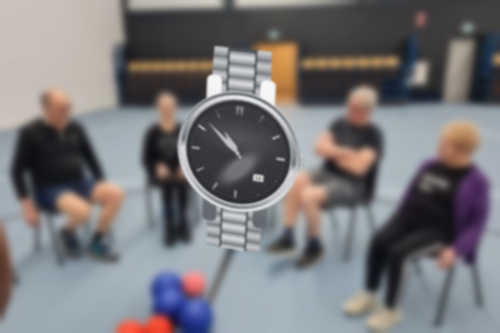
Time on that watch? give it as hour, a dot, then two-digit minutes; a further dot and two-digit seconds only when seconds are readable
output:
10.52
